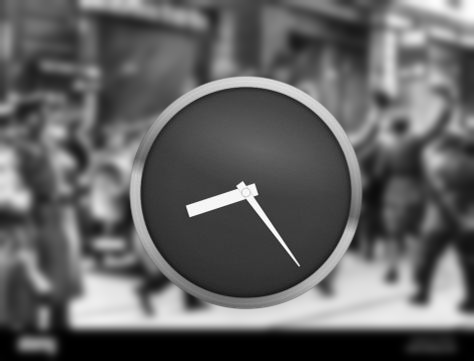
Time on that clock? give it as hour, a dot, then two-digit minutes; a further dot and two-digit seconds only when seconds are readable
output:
8.24
